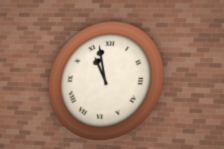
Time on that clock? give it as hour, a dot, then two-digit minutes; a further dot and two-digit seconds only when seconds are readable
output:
10.57
